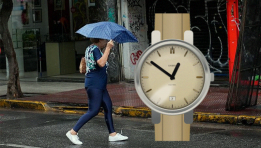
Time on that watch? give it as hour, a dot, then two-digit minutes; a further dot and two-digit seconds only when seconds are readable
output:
12.51
